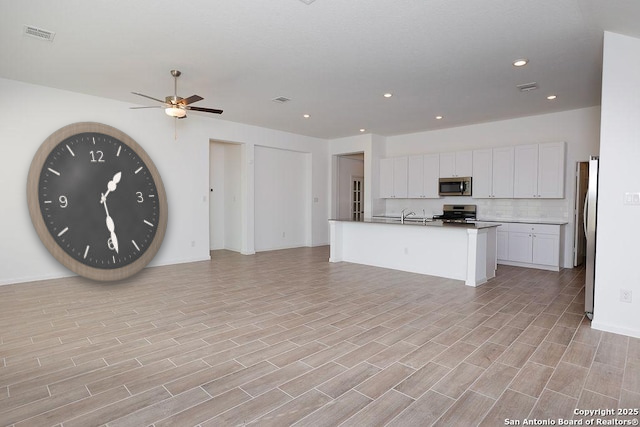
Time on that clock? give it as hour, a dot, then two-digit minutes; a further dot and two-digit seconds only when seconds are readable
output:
1.29
